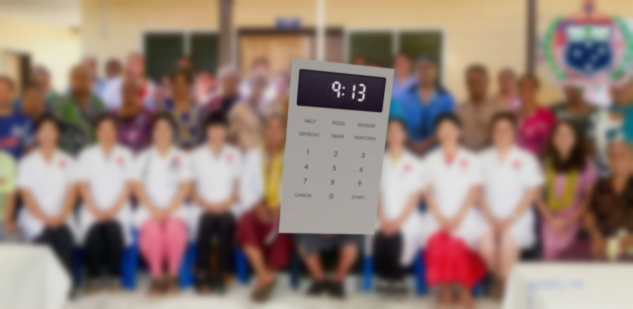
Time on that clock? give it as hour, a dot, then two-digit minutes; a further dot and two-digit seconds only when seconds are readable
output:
9.13
